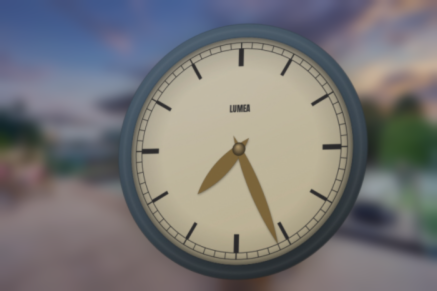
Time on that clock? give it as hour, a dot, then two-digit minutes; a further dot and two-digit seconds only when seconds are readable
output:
7.26
